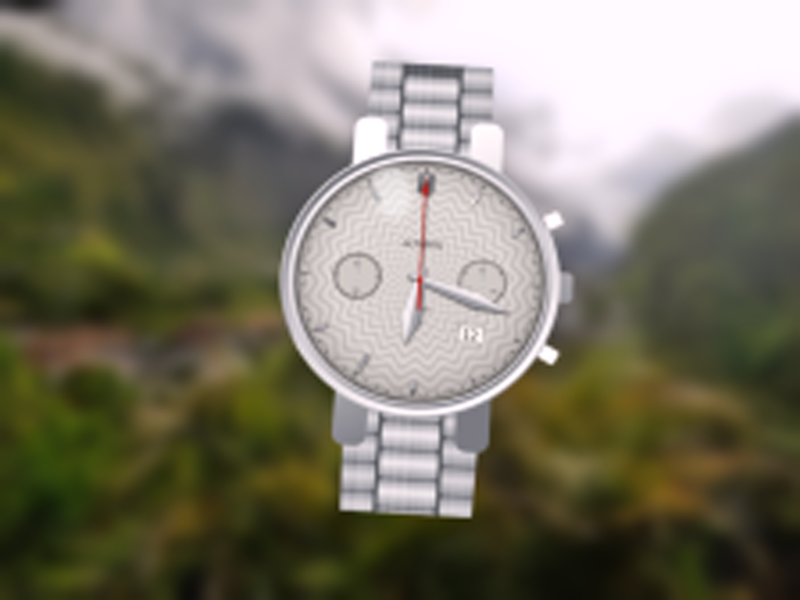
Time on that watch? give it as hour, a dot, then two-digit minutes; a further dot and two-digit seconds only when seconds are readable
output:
6.18
